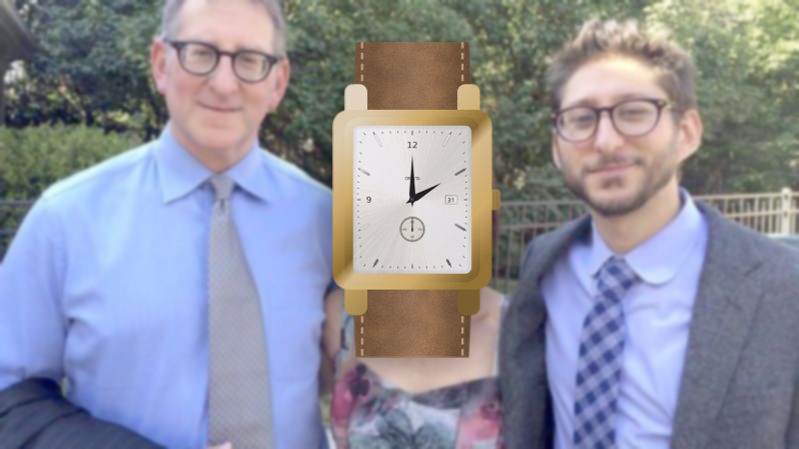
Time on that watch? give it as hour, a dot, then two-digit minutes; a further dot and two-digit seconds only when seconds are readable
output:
2.00
